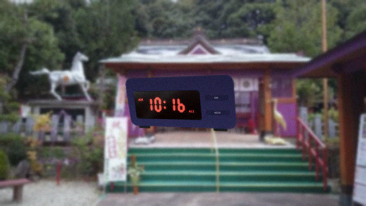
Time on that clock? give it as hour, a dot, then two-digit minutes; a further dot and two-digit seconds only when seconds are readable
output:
10.16
